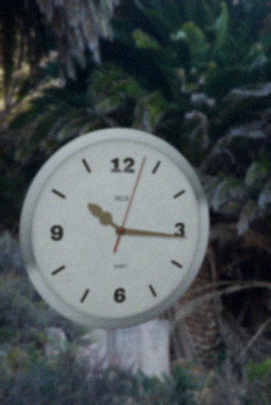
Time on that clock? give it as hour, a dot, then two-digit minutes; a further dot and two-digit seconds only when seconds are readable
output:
10.16.03
